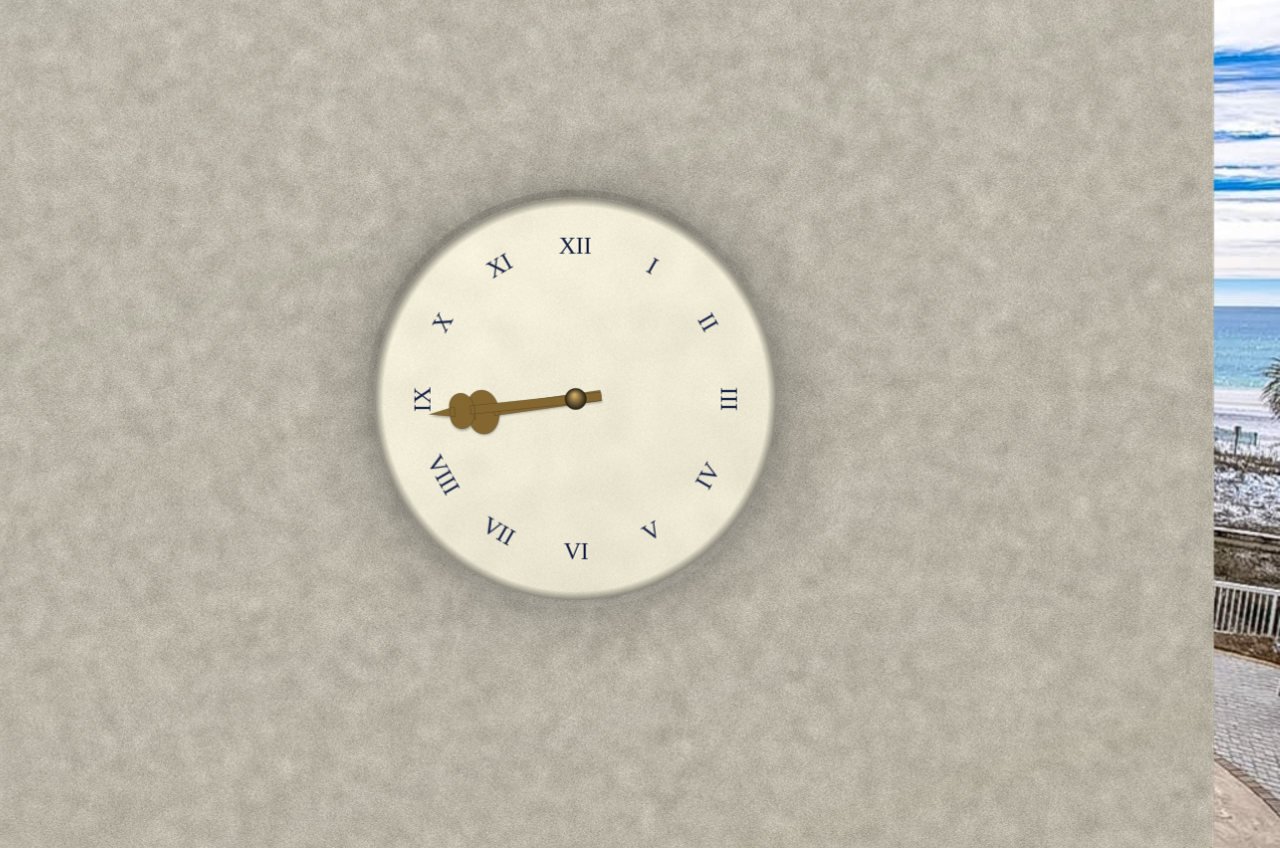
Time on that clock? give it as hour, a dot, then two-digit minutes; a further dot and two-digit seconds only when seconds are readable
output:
8.44
